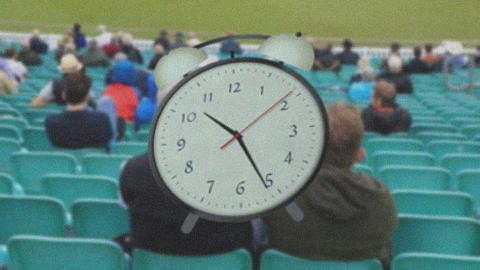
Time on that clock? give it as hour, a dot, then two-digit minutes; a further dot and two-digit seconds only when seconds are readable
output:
10.26.09
